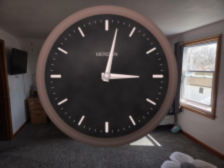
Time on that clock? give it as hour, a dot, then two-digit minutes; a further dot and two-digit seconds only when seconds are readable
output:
3.02
